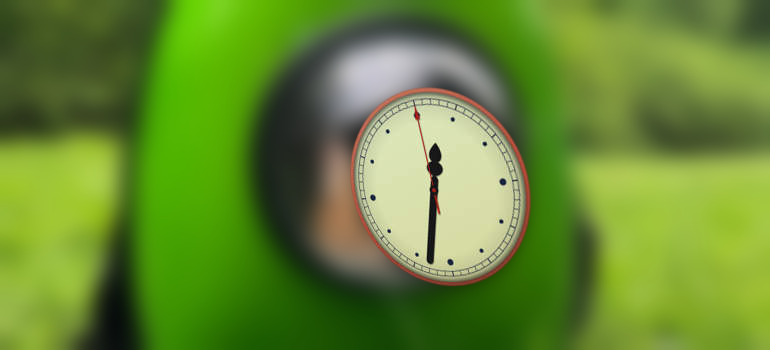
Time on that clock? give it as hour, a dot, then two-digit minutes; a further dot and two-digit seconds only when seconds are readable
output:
12.33.00
